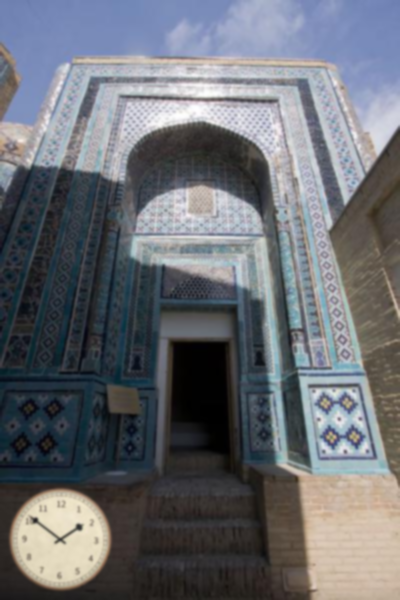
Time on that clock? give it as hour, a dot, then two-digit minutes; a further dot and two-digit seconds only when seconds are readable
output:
1.51
